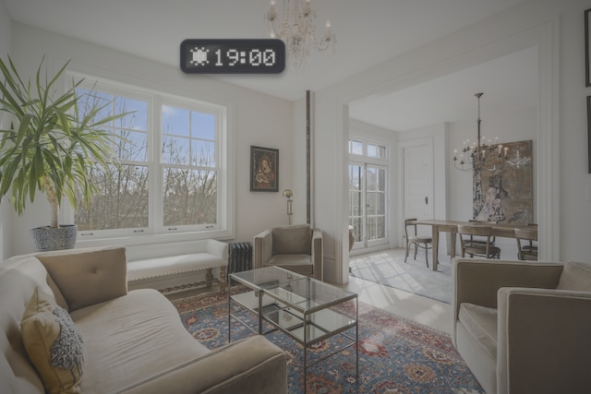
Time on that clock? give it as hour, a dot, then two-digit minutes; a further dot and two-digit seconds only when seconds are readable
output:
19.00
